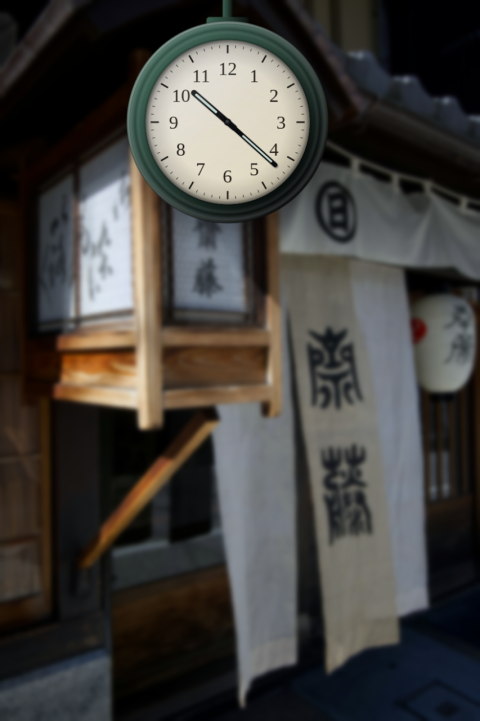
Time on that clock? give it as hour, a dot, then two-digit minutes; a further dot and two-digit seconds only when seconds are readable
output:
10.22
